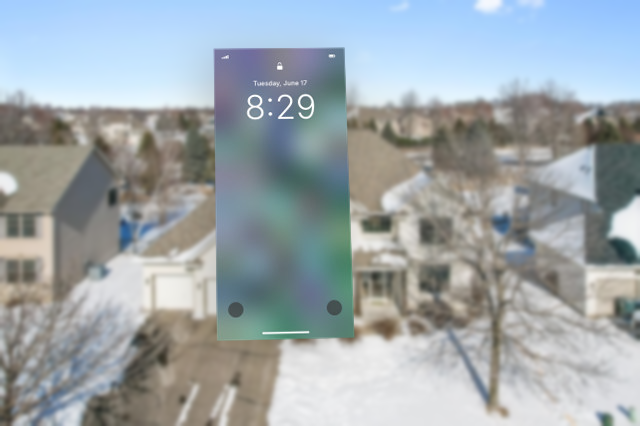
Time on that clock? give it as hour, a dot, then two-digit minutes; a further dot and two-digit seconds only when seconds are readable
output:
8.29
